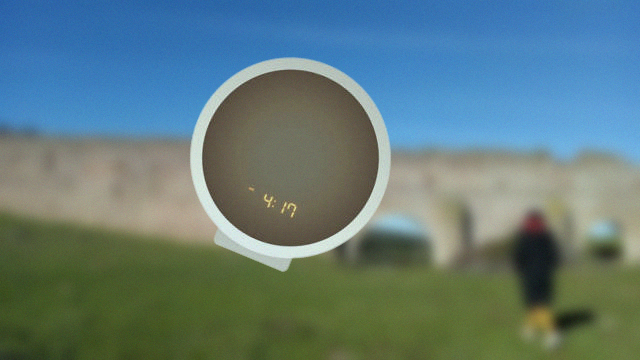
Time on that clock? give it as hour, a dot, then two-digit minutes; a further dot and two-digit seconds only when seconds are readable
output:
4.17
